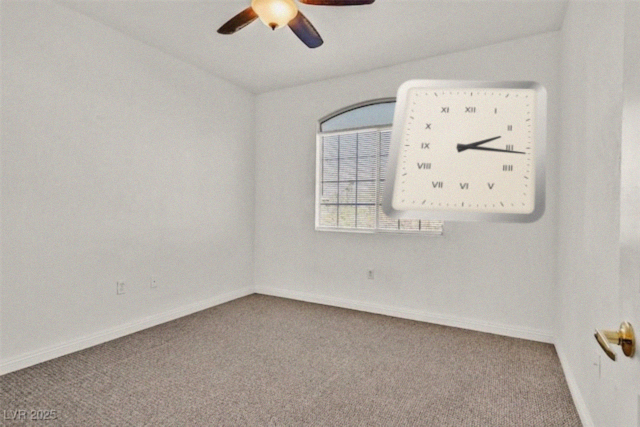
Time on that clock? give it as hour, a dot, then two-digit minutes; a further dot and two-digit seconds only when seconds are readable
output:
2.16
